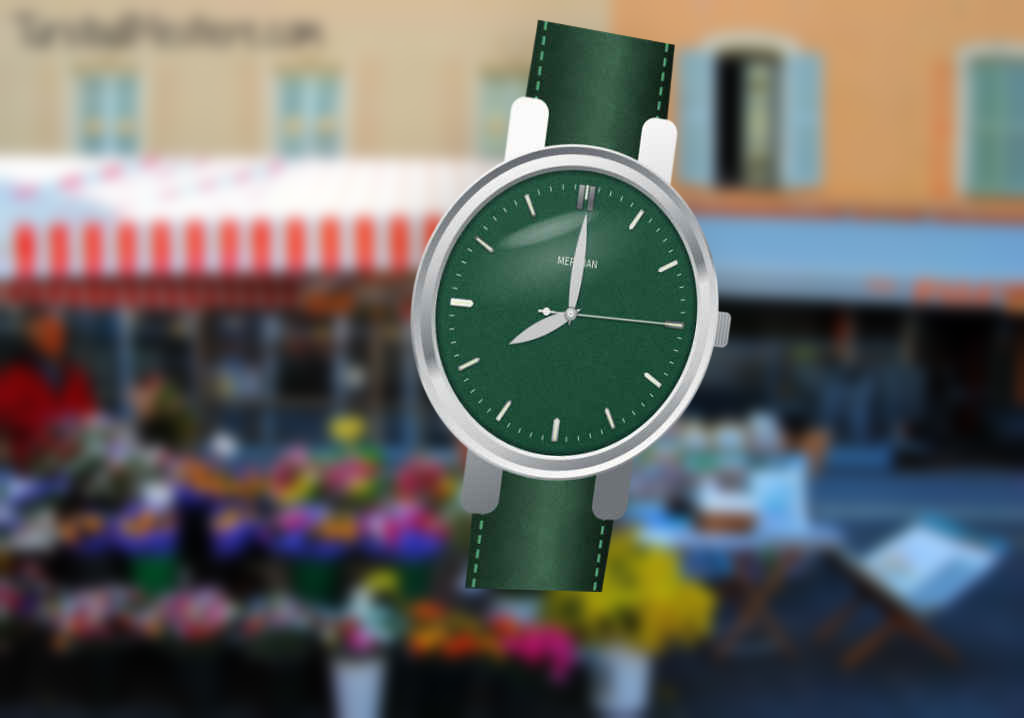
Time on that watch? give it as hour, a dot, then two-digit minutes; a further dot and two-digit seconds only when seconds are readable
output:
8.00.15
